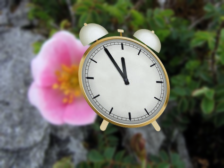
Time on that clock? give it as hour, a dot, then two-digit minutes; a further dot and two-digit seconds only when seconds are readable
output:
11.55
